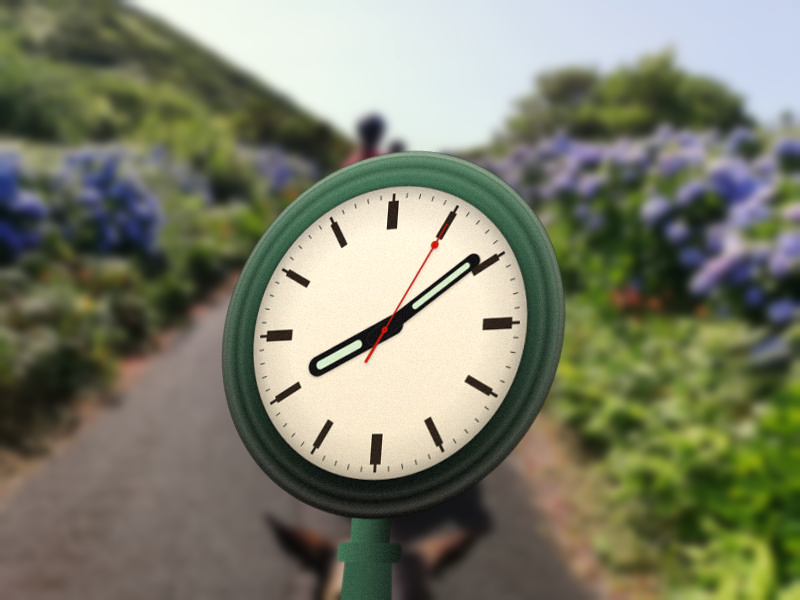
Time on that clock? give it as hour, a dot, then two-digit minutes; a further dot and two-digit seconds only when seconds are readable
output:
8.09.05
